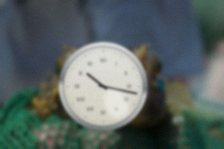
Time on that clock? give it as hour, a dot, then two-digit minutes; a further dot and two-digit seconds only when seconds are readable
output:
10.17
